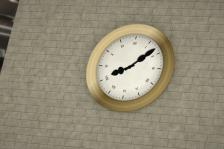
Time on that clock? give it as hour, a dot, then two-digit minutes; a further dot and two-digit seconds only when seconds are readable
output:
8.08
